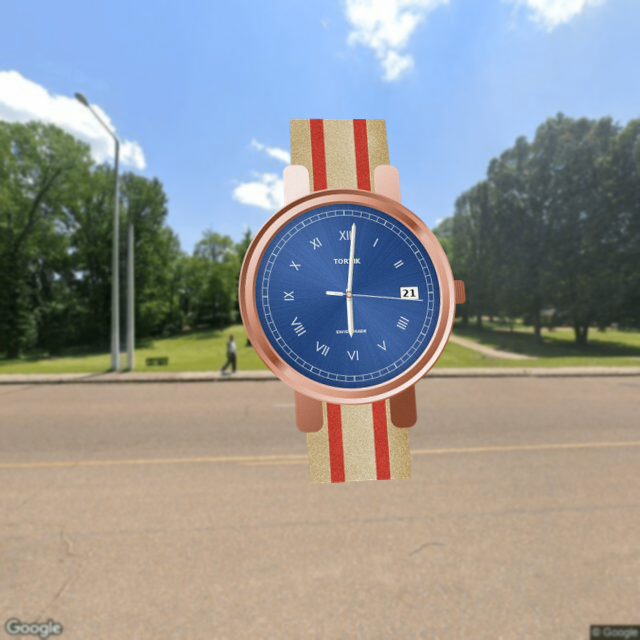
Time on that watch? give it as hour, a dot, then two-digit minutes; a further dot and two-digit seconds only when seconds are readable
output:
6.01.16
